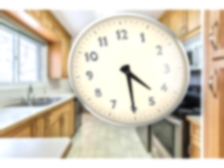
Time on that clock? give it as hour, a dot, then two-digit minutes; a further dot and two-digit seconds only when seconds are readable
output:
4.30
